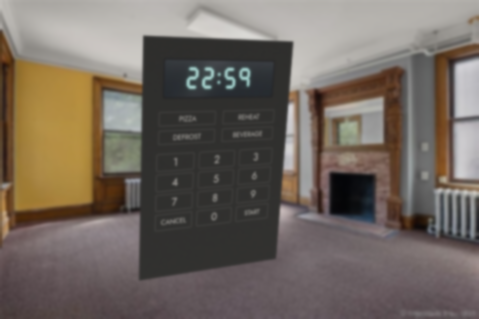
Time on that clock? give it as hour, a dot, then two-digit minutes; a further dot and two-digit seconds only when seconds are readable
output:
22.59
